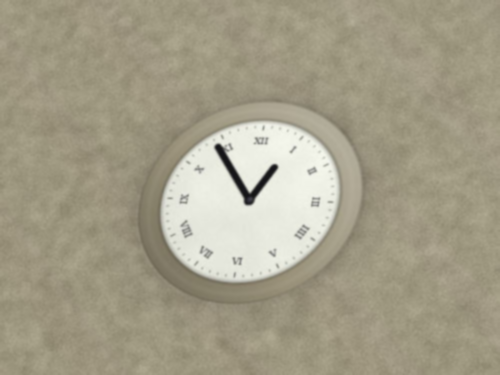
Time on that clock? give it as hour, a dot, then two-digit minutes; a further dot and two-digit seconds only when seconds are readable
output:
12.54
